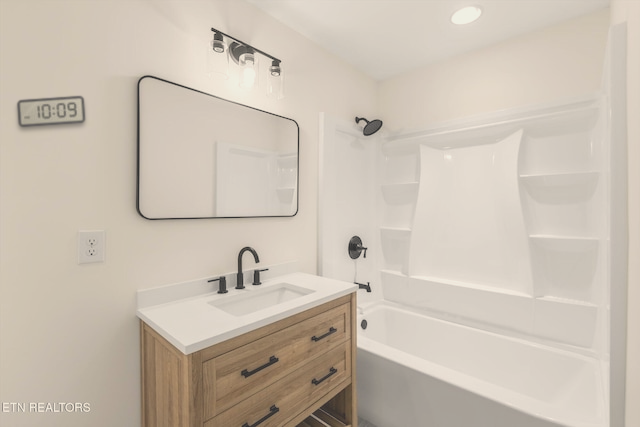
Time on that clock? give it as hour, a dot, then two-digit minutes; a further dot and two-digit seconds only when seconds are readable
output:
10.09
